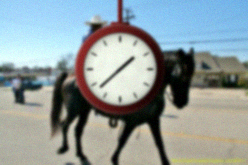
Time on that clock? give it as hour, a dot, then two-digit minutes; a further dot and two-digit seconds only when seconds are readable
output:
1.38
